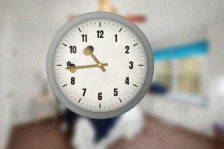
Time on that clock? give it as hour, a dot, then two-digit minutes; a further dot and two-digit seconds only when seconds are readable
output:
10.44
